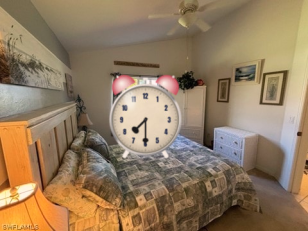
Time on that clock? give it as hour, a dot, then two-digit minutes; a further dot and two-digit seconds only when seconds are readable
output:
7.30
